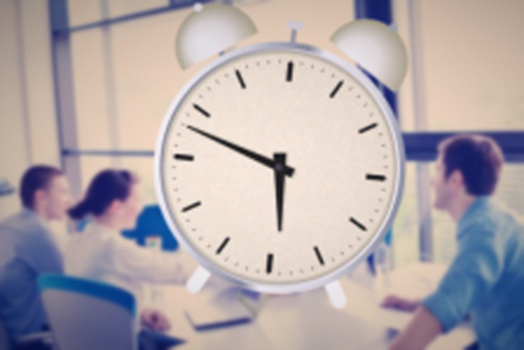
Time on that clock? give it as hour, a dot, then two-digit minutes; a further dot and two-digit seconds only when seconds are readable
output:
5.48
